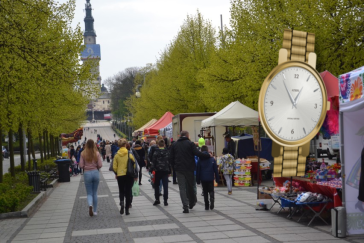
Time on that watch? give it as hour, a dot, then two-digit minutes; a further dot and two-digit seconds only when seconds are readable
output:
12.54
